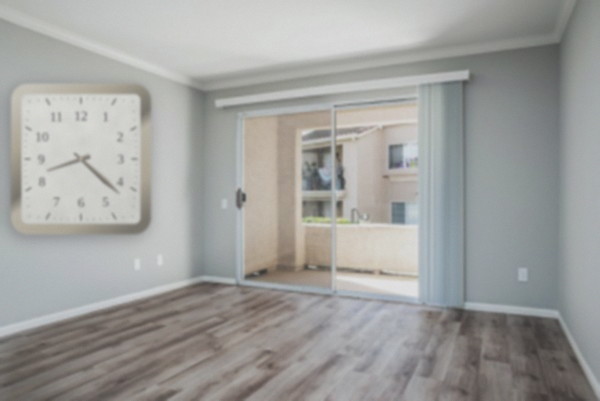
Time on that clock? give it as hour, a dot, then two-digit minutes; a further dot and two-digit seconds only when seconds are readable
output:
8.22
